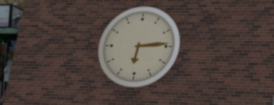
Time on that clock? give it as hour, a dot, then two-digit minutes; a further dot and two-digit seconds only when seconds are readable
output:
6.14
